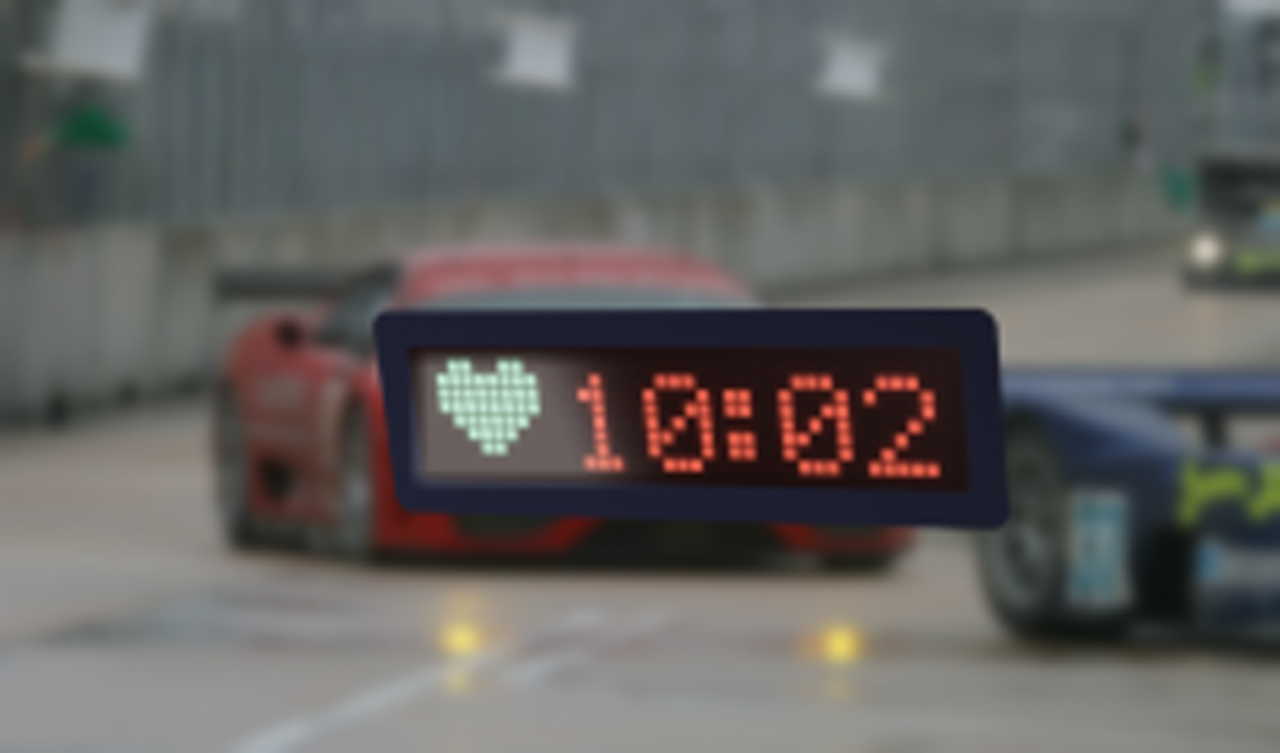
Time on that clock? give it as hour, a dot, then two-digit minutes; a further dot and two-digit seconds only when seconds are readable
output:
10.02
